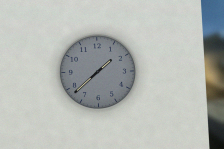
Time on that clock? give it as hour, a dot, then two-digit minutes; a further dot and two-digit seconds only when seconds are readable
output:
1.38
